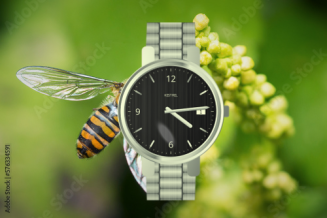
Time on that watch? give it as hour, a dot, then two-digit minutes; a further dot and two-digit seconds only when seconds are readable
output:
4.14
